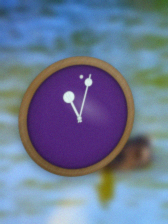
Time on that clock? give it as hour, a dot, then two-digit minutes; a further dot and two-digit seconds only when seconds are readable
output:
11.02
